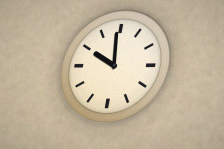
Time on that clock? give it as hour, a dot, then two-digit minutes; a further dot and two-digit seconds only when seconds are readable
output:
9.59
